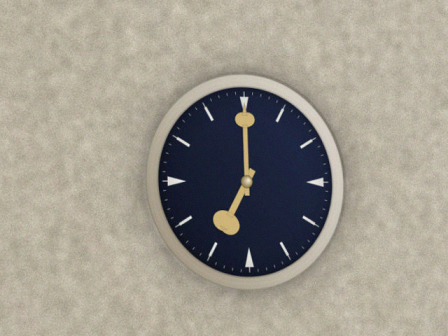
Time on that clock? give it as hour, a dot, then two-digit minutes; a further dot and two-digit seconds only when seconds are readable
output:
7.00
